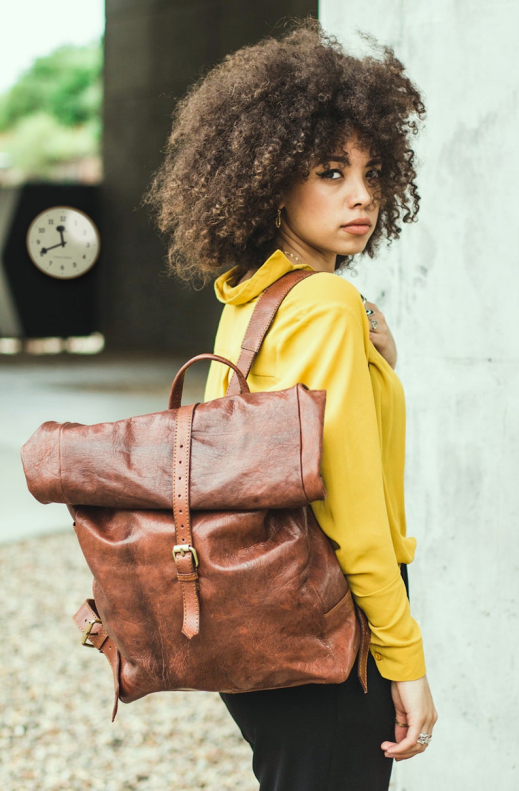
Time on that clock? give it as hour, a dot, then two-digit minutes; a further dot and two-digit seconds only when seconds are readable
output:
11.41
